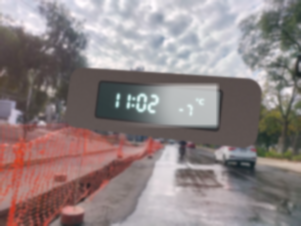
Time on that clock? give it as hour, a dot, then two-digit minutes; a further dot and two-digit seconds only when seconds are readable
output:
11.02
